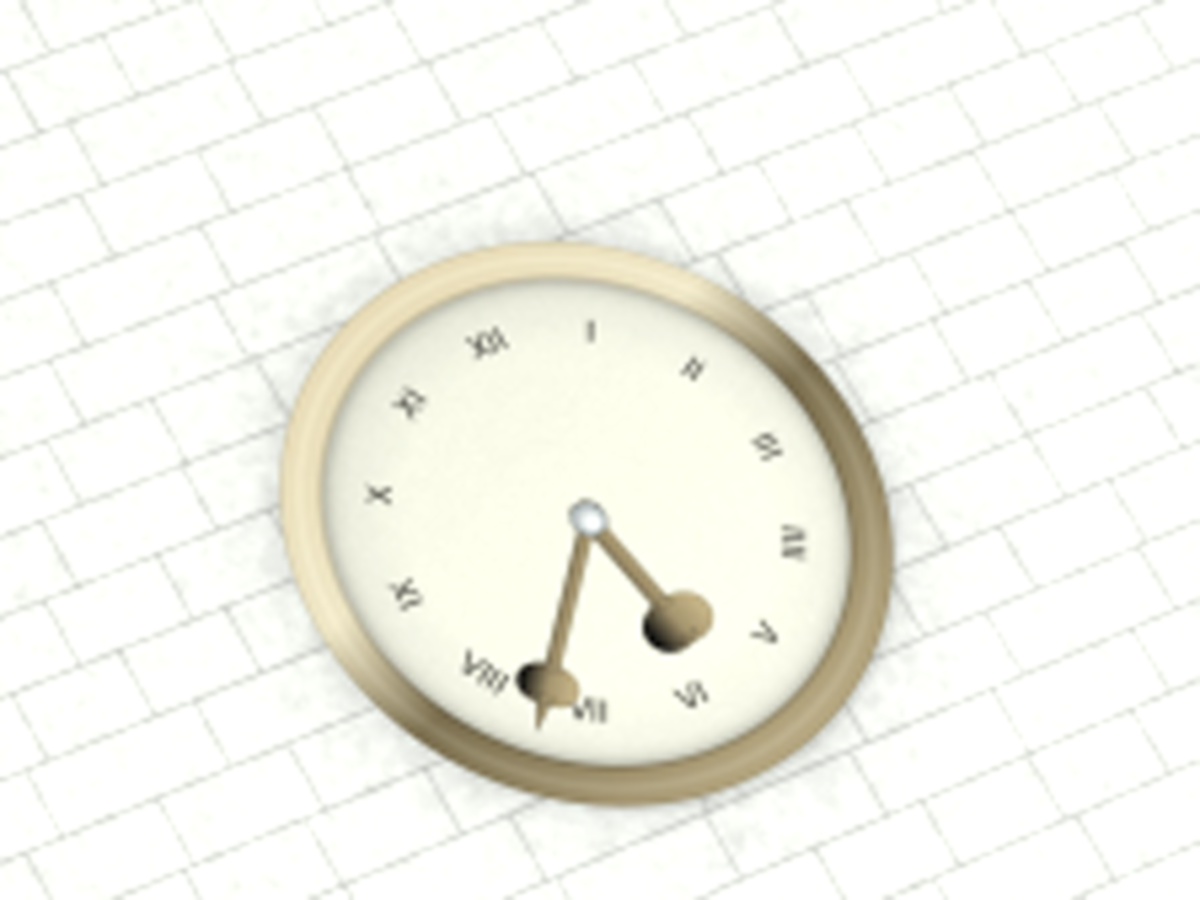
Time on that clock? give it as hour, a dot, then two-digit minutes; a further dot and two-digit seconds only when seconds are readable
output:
5.37
